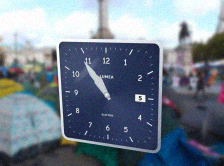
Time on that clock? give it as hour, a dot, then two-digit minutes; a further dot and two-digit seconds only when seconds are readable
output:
10.54
